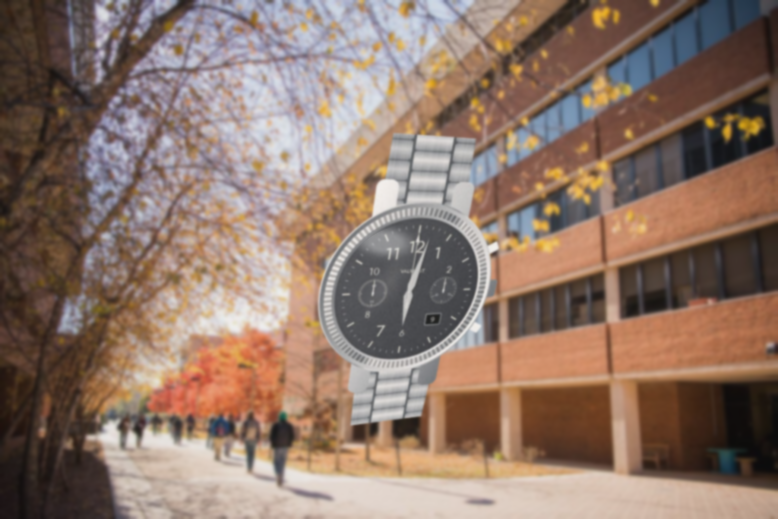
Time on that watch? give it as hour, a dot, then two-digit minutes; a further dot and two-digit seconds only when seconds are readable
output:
6.02
